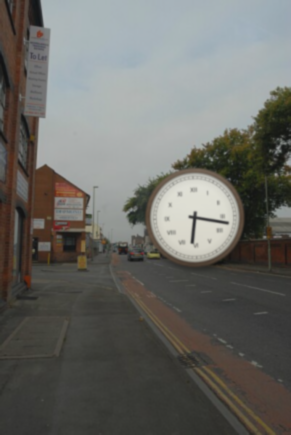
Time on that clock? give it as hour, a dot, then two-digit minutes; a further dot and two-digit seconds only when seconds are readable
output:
6.17
